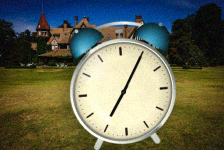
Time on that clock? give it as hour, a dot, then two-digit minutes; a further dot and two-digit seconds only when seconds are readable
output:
7.05
